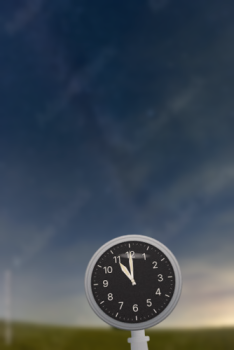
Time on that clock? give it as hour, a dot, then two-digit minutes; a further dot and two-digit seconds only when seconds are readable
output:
11.00
